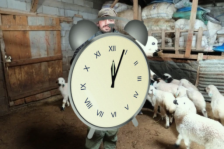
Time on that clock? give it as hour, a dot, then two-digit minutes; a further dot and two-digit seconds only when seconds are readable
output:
12.04
